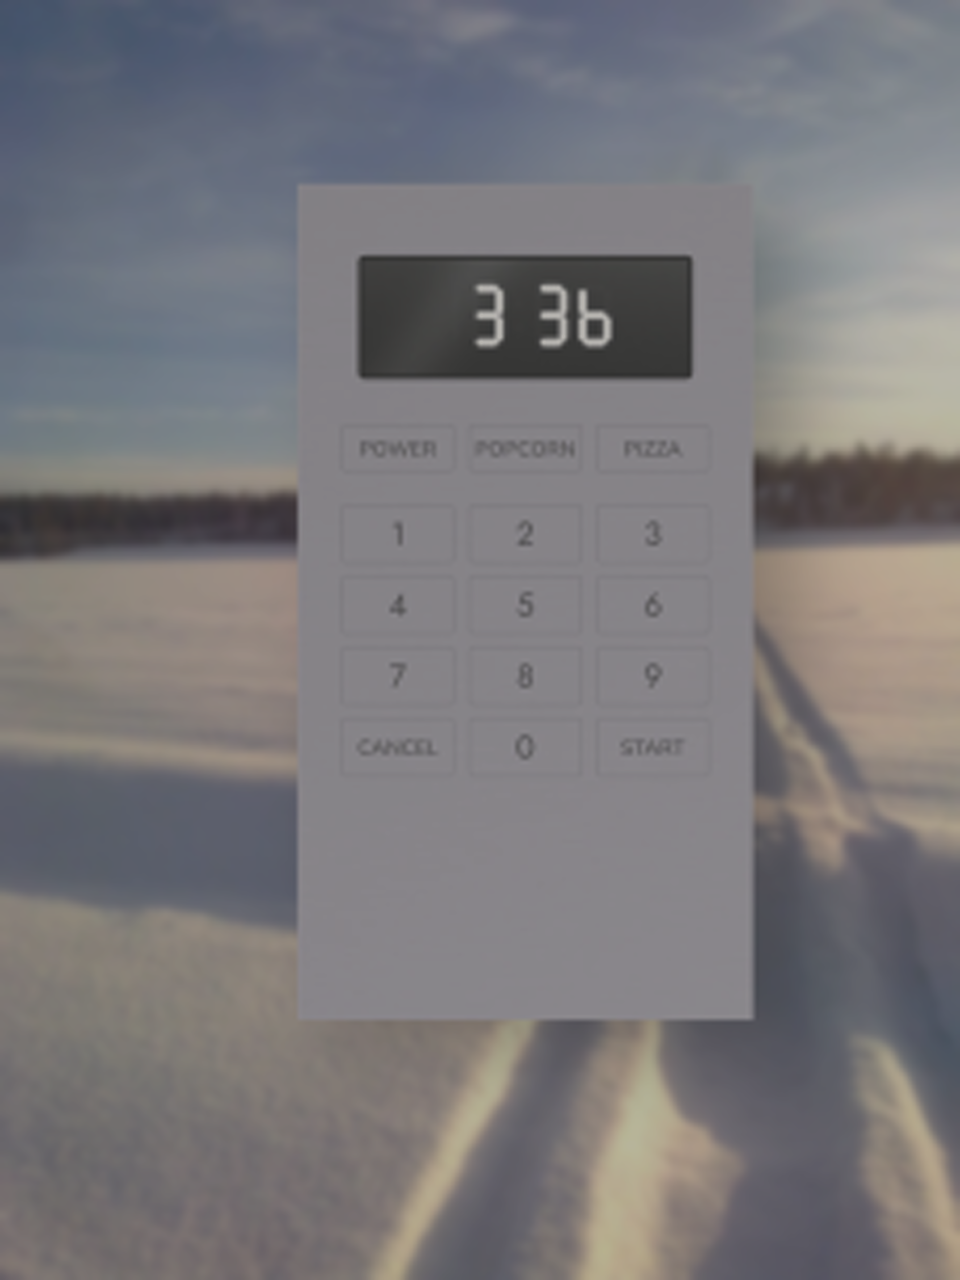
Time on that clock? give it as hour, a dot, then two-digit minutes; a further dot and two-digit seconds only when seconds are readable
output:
3.36
